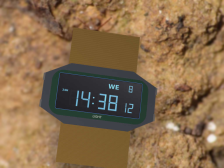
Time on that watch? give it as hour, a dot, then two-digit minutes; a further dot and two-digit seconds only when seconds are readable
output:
14.38.12
